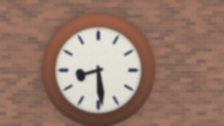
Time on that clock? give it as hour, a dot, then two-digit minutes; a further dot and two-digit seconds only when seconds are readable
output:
8.29
